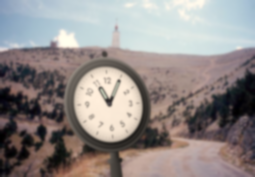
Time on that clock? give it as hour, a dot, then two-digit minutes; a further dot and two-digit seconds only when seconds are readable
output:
11.05
